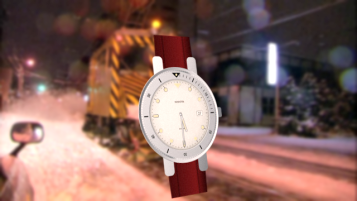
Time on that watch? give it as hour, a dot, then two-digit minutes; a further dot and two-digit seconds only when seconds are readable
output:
5.30
